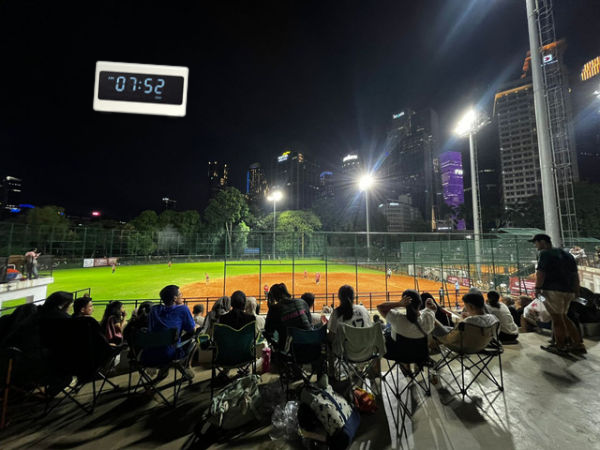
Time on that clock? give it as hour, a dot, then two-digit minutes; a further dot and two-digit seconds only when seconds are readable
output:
7.52
